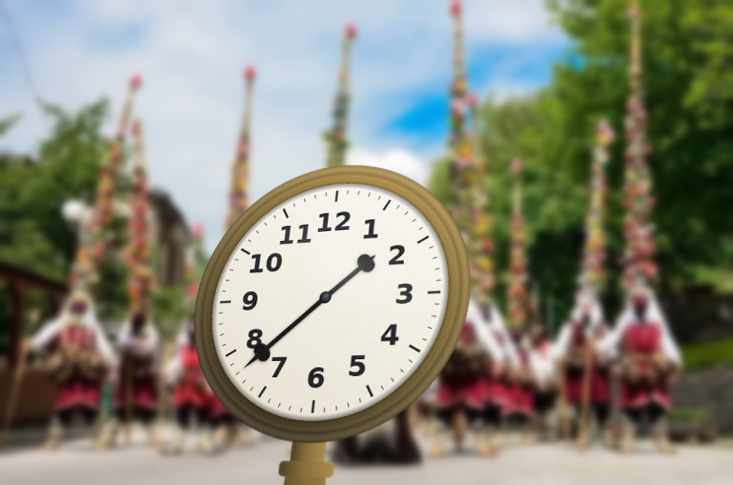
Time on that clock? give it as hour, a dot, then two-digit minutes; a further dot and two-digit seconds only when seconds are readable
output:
1.38
